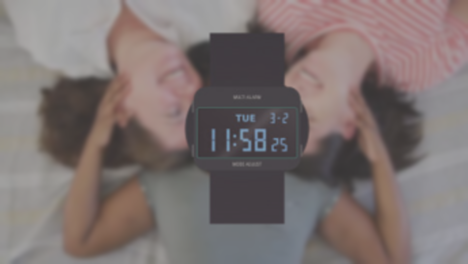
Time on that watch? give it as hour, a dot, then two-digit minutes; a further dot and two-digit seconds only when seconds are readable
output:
11.58.25
